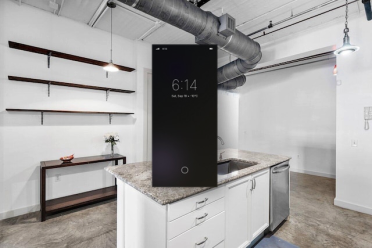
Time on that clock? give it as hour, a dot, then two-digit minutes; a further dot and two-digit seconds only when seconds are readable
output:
6.14
